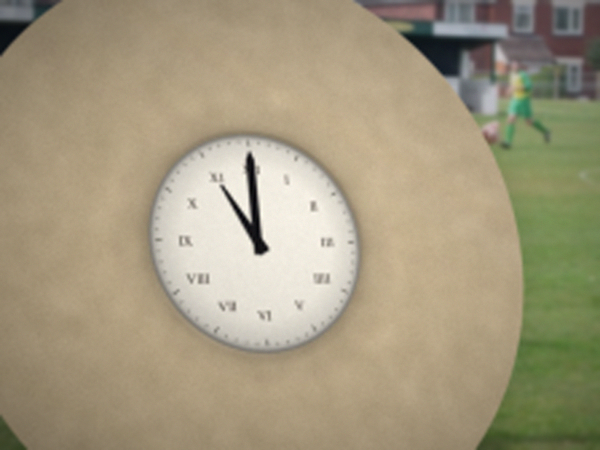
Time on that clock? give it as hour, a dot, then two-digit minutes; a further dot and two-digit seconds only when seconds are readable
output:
11.00
